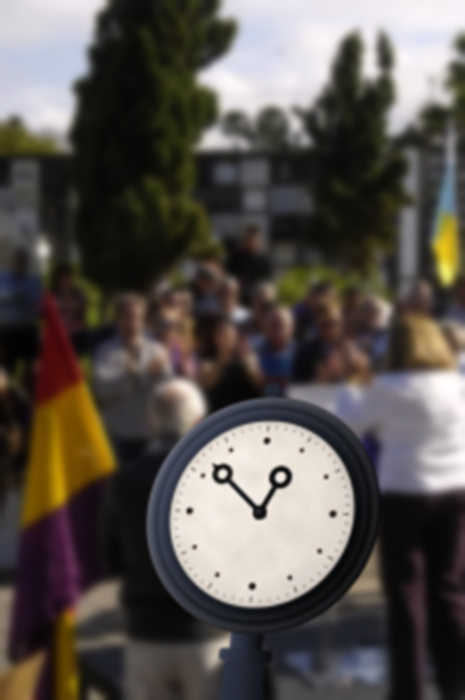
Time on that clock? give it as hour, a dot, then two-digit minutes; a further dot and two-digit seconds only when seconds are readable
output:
12.52
